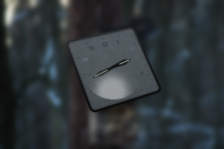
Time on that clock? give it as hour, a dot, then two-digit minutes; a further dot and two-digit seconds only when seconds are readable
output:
2.43
